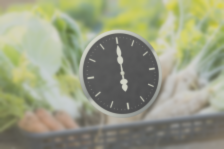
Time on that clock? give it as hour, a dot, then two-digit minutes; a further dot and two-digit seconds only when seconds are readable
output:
6.00
